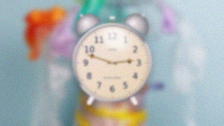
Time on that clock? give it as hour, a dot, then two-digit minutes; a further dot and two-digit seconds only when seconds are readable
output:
2.48
